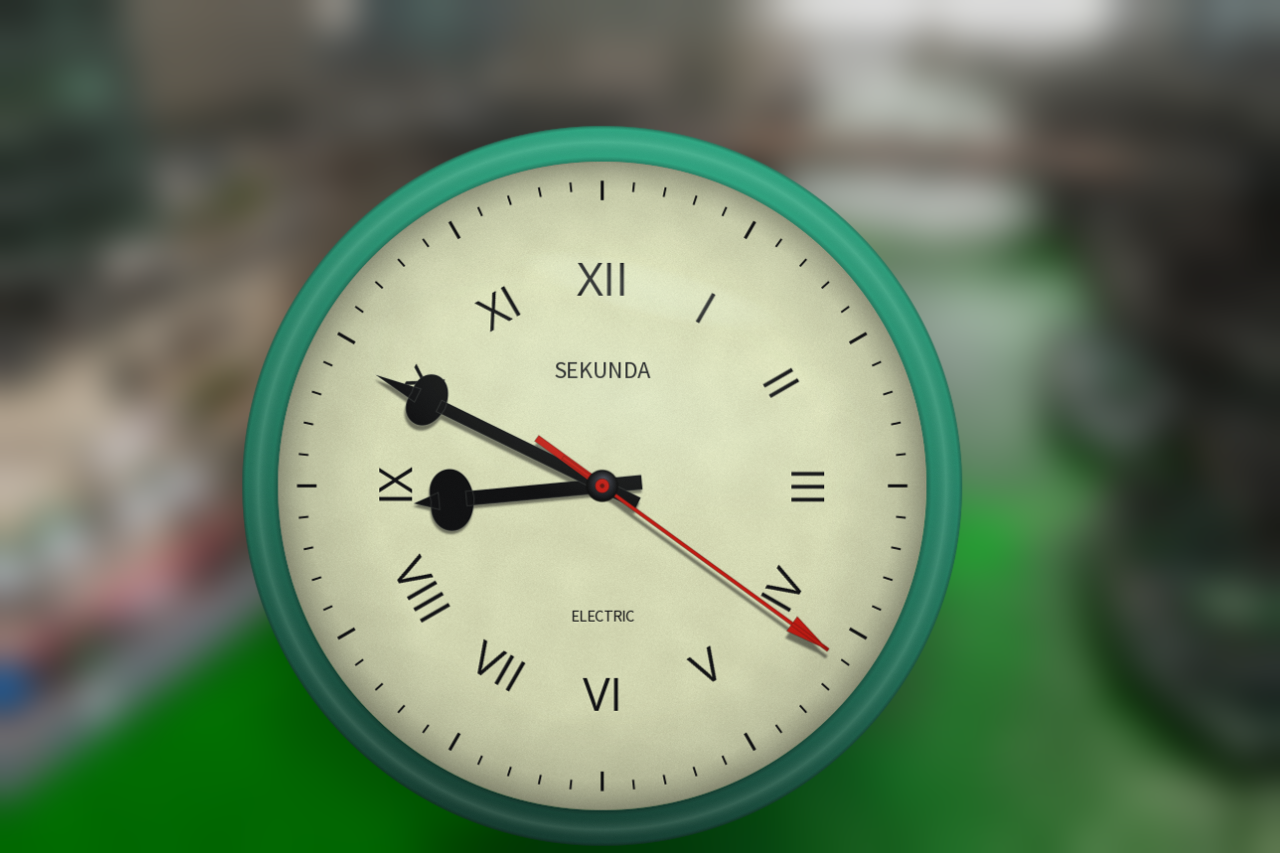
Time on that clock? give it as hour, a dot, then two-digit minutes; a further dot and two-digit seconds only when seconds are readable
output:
8.49.21
